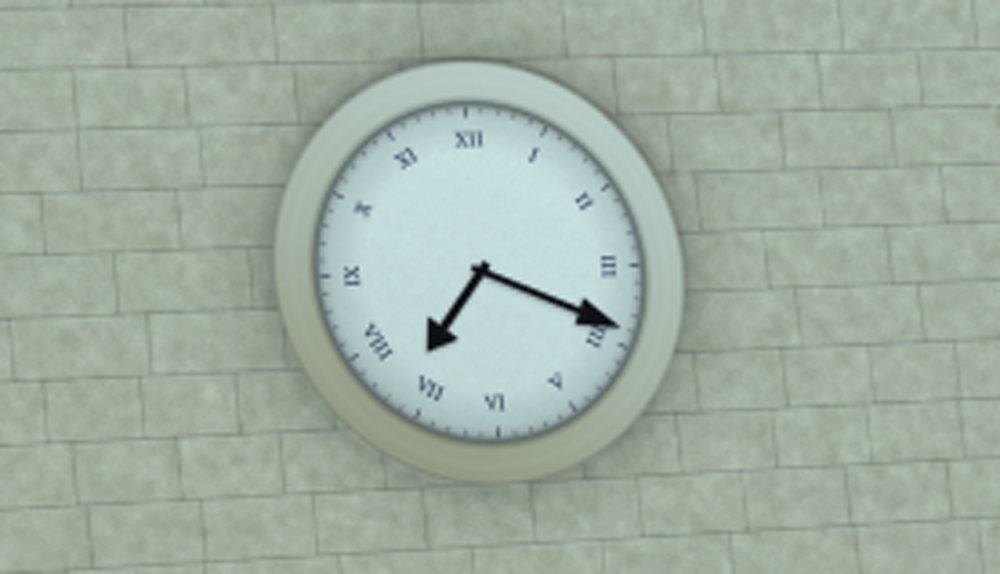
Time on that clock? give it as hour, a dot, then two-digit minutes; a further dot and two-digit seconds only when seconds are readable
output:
7.19
